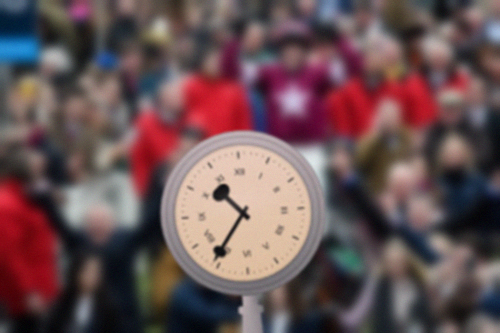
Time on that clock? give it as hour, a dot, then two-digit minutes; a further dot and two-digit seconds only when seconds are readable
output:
10.36
